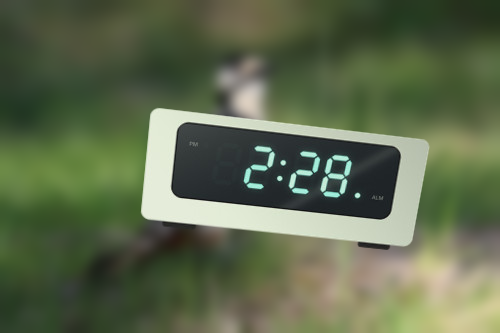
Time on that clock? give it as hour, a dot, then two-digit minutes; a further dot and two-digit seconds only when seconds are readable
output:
2.28
